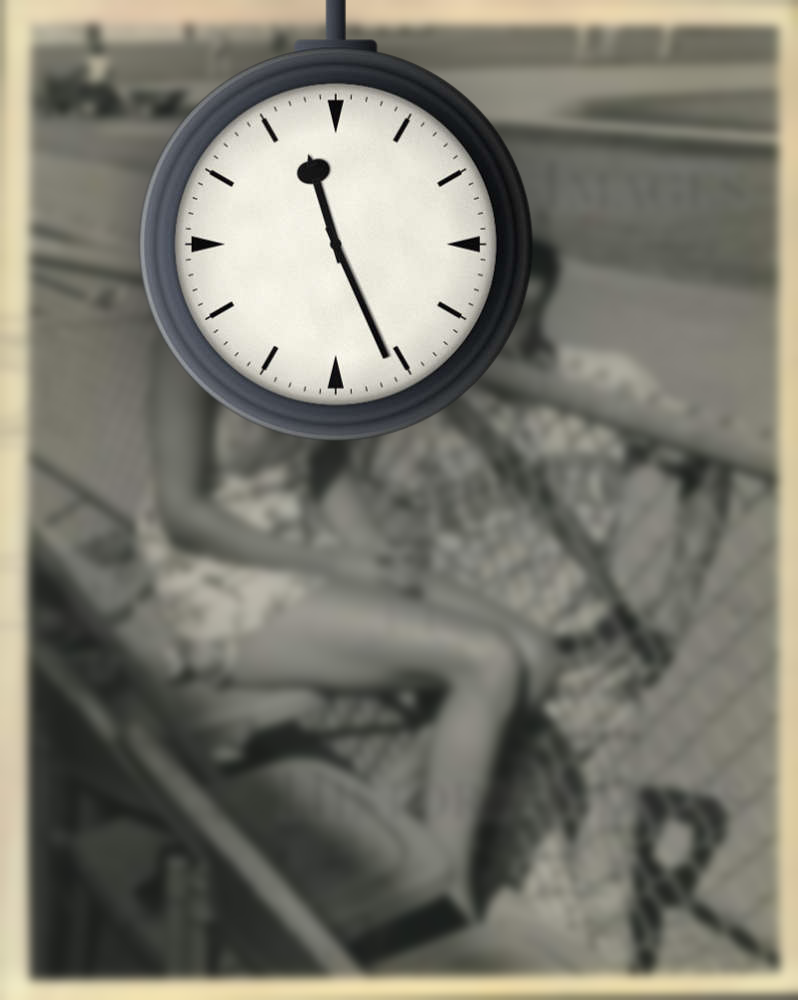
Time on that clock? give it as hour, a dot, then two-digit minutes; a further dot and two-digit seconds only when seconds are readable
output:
11.26
